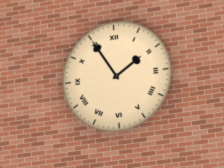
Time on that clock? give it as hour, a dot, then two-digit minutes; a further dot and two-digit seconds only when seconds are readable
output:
1.55
